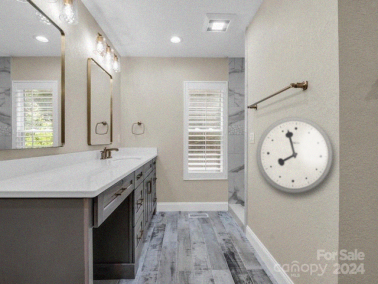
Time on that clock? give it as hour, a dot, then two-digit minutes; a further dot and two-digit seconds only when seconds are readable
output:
7.57
